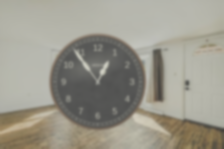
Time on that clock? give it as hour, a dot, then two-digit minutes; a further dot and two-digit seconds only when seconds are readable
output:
12.54
